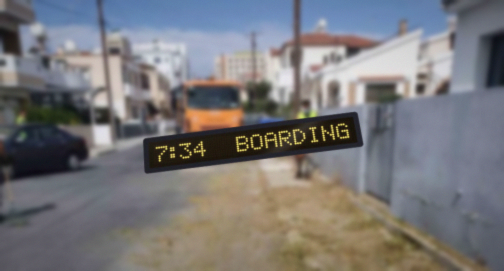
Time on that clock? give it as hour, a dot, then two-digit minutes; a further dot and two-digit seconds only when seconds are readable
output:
7.34
